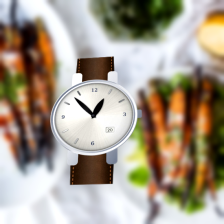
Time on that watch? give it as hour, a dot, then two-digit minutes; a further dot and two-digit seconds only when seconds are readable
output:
12.53
